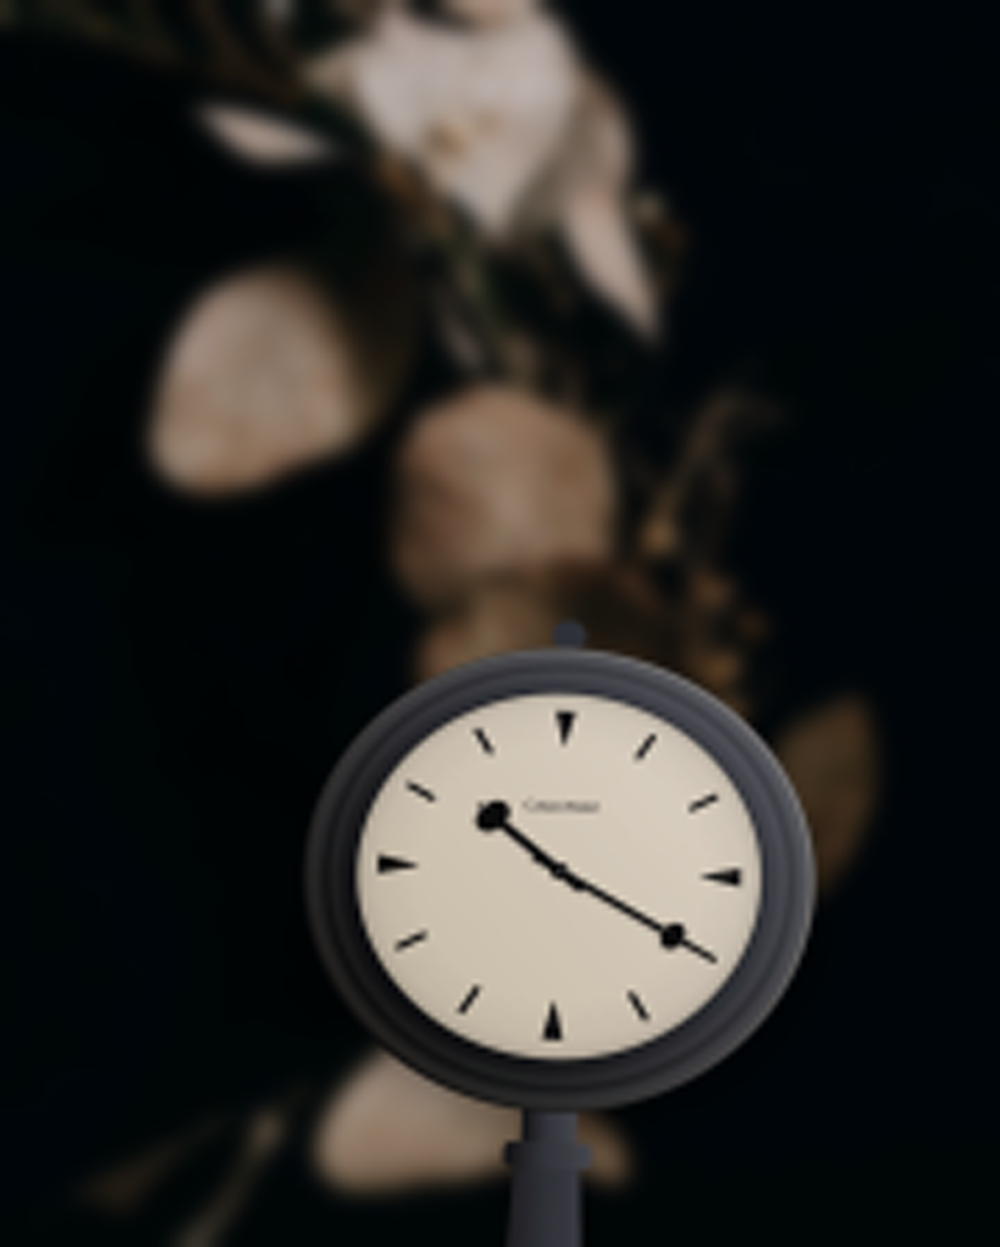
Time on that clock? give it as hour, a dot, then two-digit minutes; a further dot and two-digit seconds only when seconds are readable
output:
10.20
